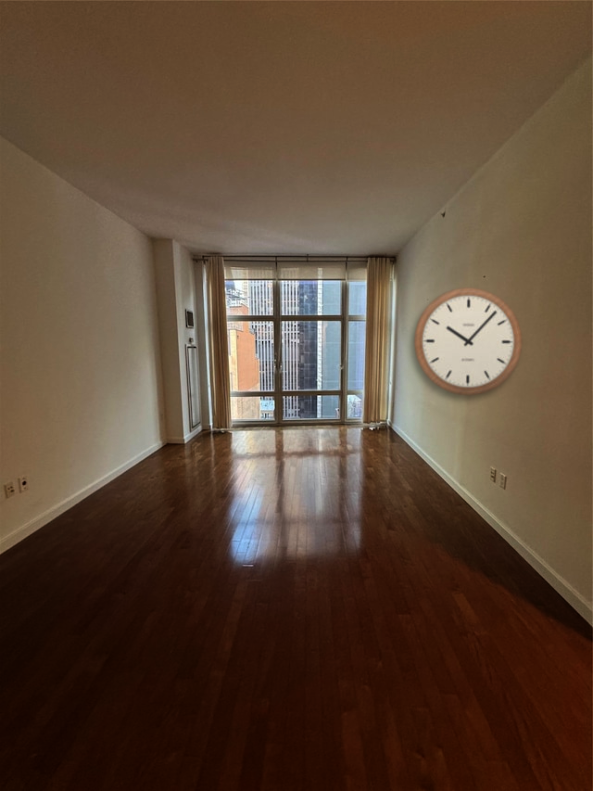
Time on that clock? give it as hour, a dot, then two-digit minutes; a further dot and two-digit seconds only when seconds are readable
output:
10.07
